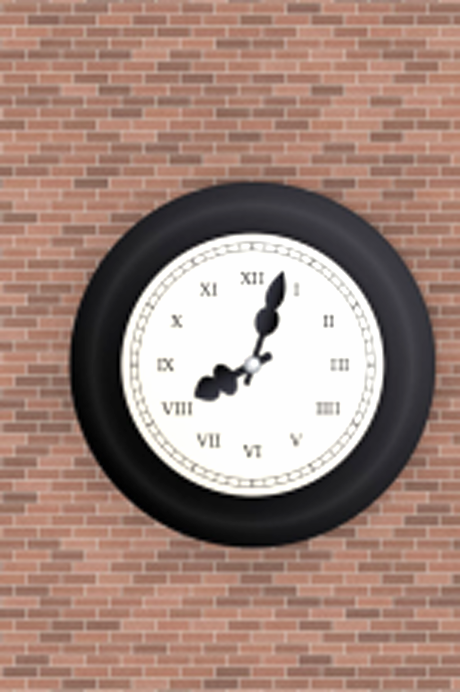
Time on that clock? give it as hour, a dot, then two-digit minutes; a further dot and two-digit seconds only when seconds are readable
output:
8.03
